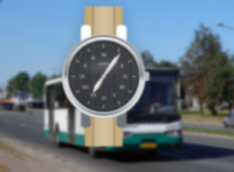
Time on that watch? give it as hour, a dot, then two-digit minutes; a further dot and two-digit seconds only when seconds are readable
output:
7.06
